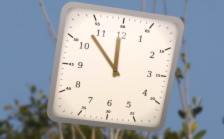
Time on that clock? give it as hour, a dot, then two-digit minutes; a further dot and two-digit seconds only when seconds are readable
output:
11.53
